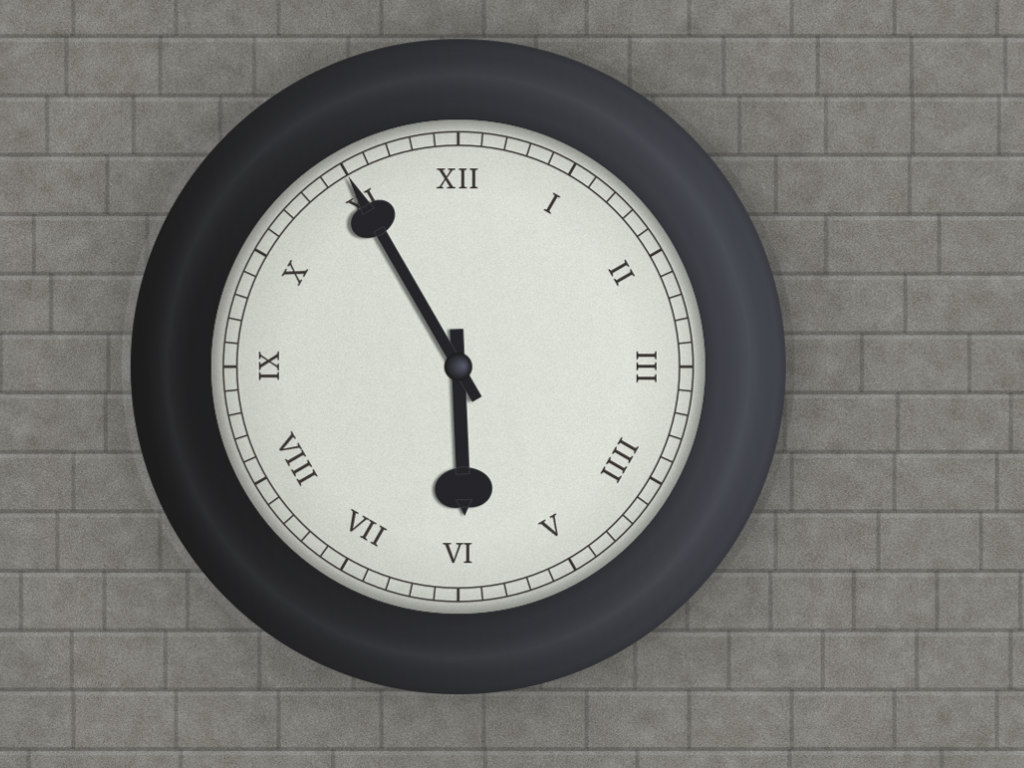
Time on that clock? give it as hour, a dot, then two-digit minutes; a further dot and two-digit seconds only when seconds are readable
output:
5.55
